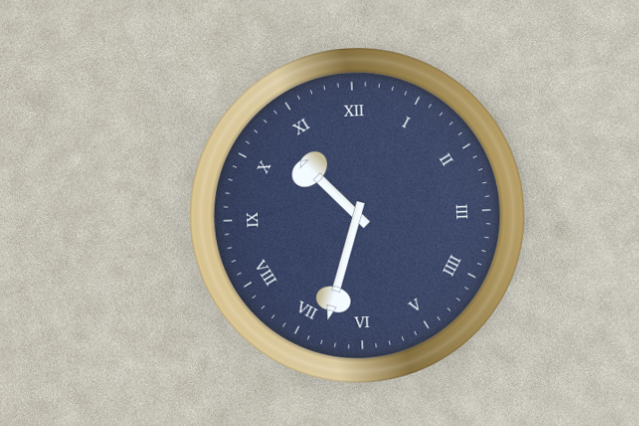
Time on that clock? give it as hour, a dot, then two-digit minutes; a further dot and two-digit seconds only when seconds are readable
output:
10.33
